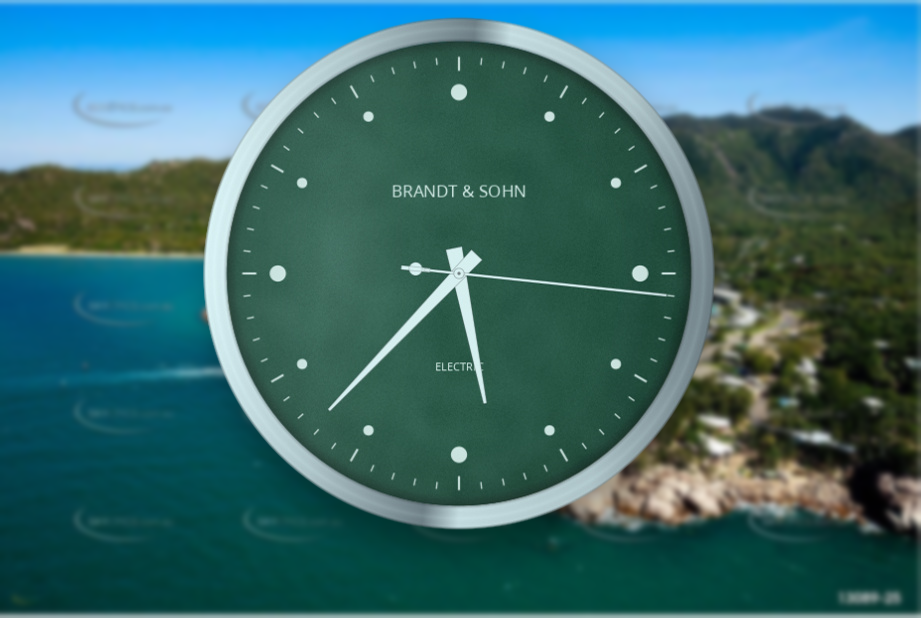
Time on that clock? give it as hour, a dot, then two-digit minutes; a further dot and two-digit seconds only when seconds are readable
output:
5.37.16
